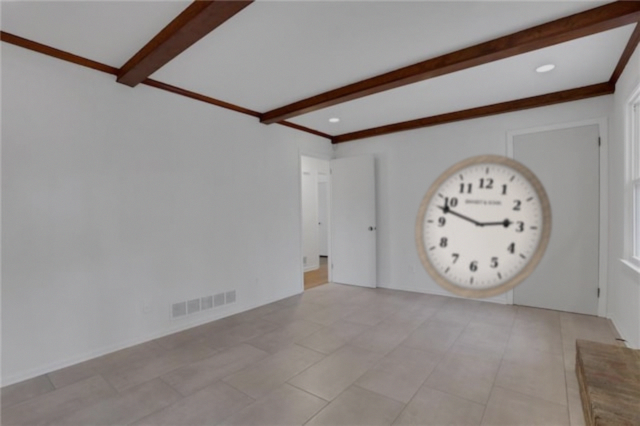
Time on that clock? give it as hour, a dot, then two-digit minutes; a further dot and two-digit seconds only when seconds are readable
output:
2.48
